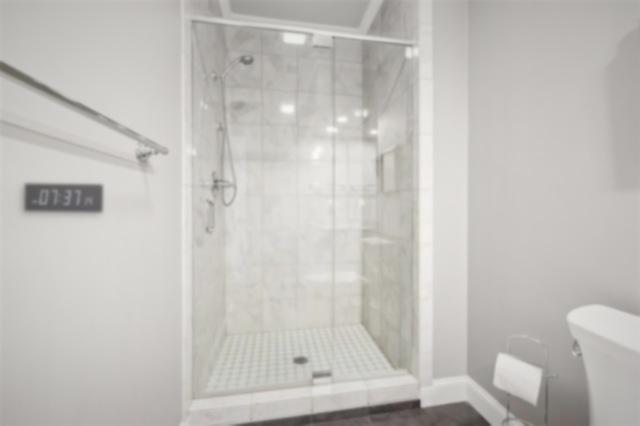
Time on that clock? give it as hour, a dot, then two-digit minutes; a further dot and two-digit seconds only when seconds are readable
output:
7.37
